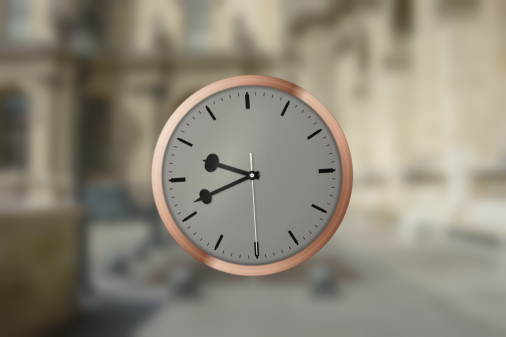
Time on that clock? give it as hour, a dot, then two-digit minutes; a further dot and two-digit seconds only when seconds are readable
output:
9.41.30
